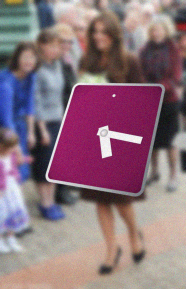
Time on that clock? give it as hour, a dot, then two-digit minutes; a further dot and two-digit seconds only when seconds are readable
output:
5.16
